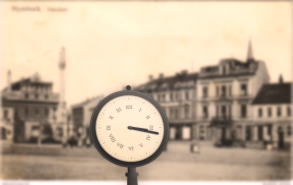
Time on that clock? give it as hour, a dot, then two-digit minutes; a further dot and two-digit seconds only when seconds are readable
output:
3.17
